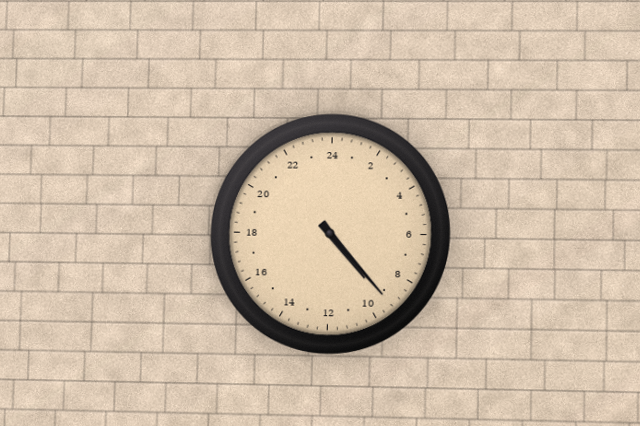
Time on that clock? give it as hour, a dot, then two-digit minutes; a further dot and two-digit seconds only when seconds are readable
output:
9.23
